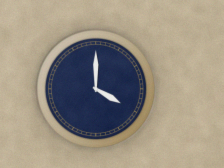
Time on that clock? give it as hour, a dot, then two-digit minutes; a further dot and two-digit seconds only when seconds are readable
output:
4.00
